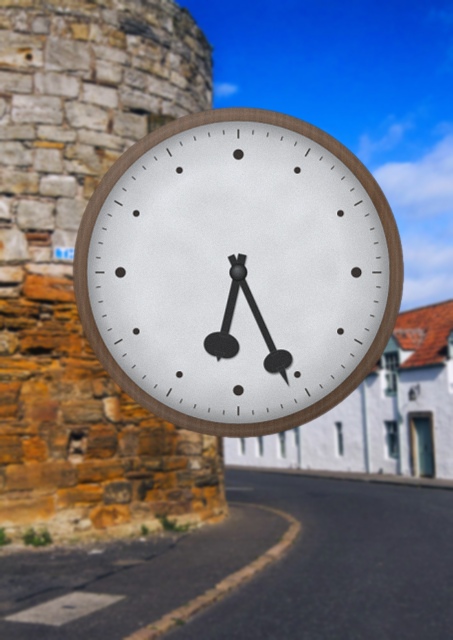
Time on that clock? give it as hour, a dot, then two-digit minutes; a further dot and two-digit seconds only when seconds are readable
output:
6.26
